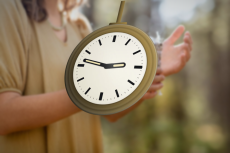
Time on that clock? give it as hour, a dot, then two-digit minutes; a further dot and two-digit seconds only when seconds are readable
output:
2.47
